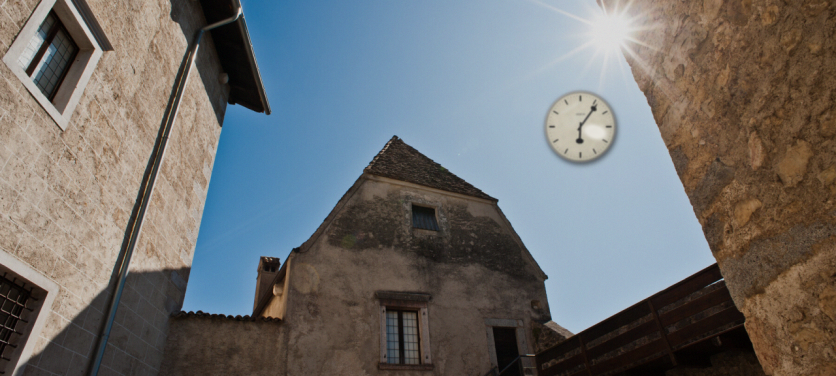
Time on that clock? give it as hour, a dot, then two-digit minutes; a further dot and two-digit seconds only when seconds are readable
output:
6.06
